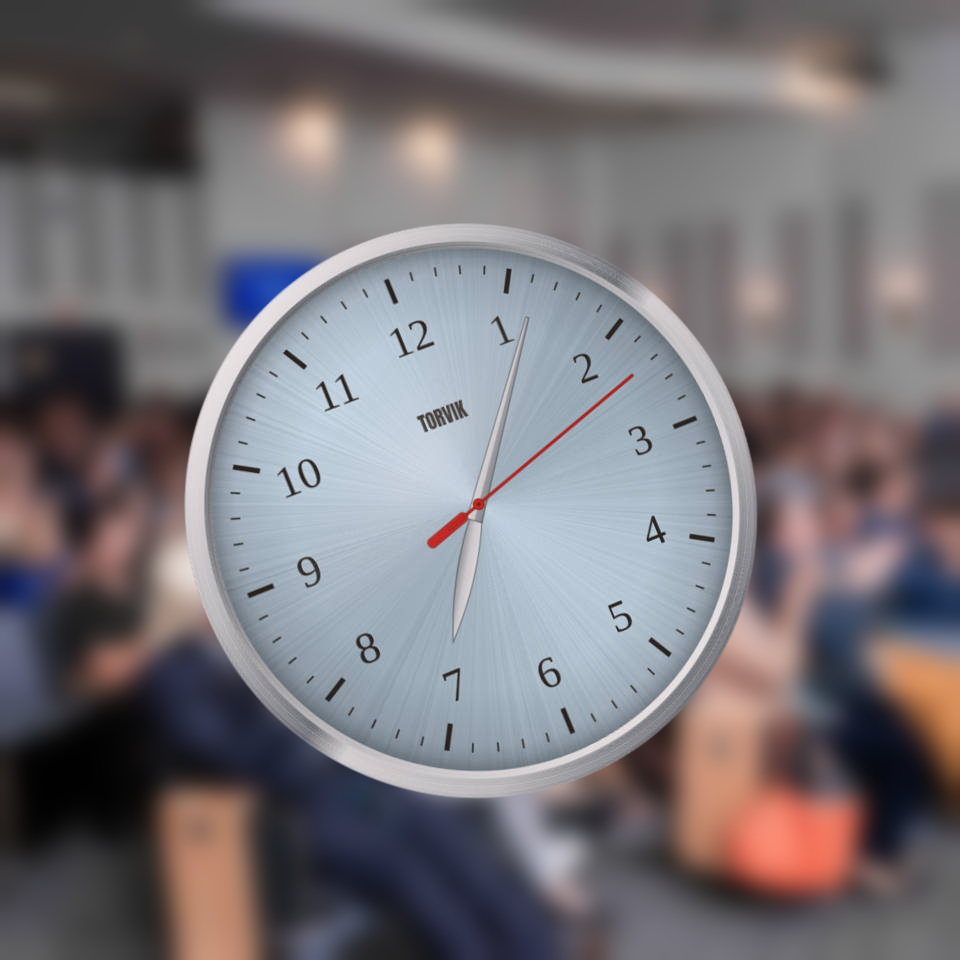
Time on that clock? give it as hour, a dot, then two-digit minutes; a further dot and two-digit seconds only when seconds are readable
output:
7.06.12
